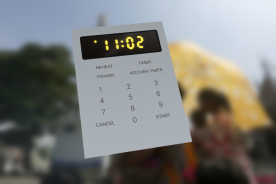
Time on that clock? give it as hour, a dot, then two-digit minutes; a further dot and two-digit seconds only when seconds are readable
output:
11.02
